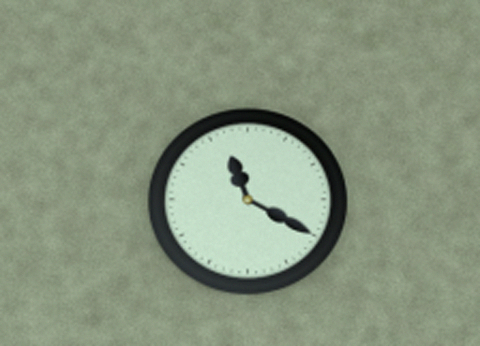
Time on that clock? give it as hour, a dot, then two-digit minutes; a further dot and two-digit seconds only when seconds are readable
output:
11.20
